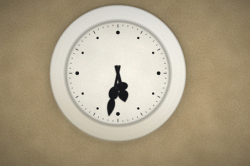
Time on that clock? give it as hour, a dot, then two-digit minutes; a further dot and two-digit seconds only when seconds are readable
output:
5.32
